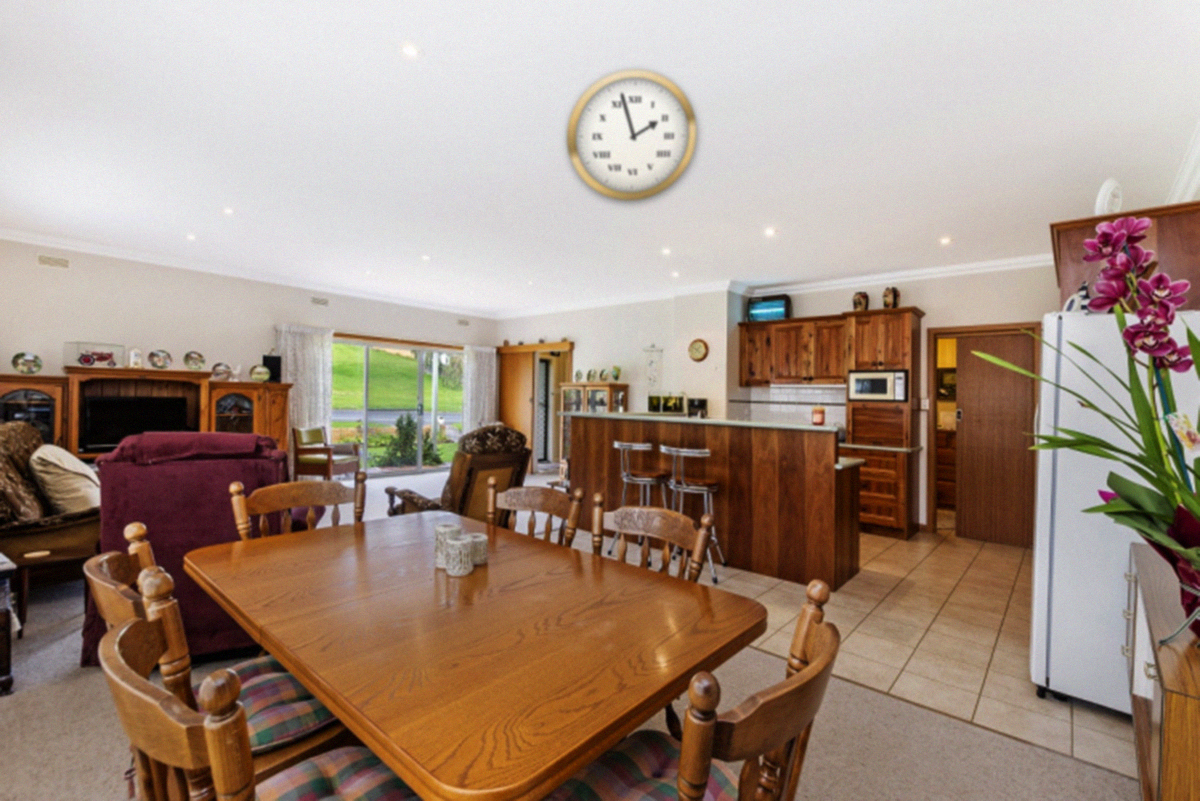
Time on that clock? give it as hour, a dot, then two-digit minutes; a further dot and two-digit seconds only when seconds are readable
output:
1.57
